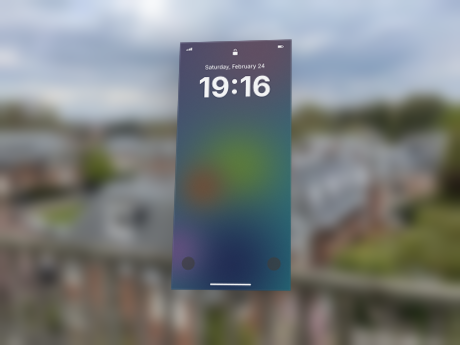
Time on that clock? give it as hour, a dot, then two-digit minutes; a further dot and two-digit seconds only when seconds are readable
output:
19.16
